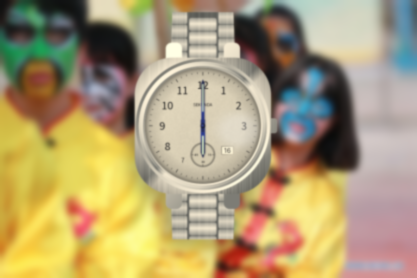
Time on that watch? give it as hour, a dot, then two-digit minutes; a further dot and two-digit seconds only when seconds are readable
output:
6.00
